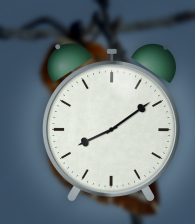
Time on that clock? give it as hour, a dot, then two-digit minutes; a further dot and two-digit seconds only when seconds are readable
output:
8.09
